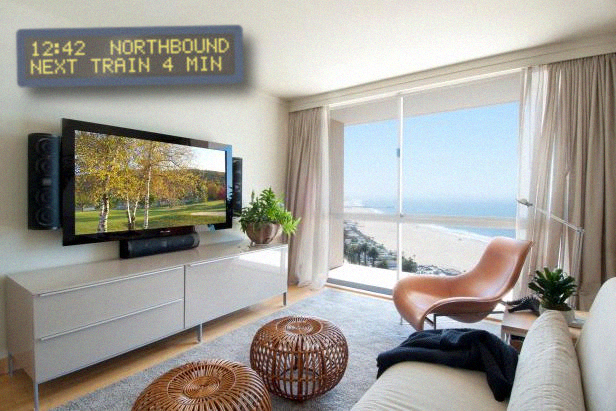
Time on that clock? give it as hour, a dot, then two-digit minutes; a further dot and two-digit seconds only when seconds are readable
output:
12.42
